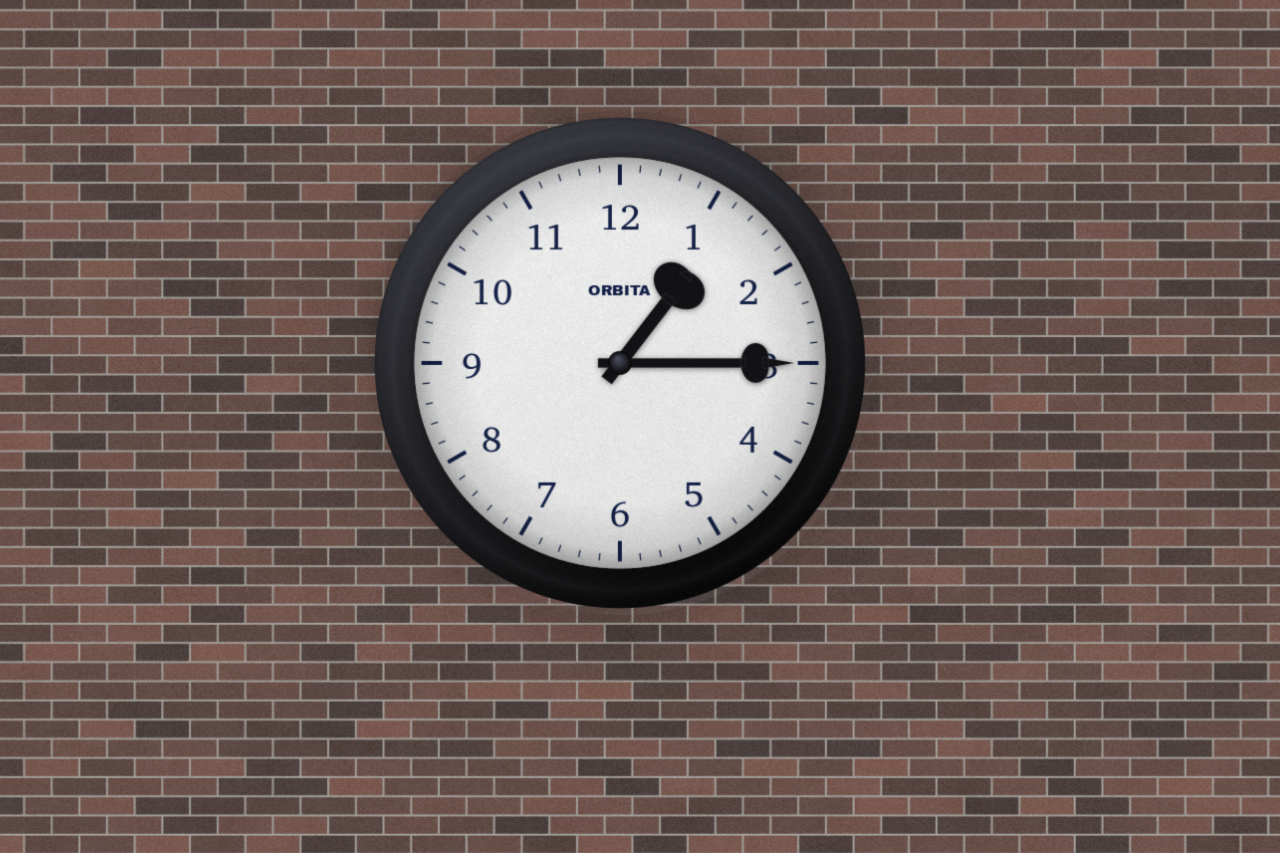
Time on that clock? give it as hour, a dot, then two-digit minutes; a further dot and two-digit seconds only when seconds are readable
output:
1.15
